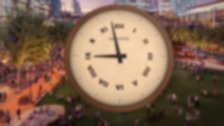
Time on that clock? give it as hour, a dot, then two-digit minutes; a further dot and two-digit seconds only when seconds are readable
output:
8.58
